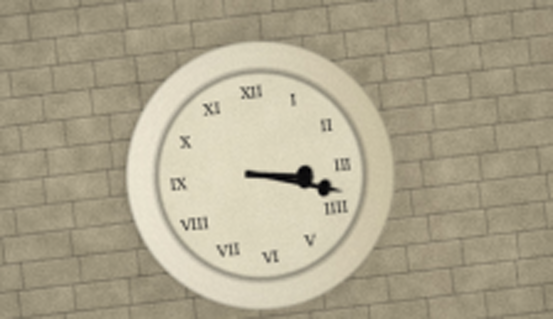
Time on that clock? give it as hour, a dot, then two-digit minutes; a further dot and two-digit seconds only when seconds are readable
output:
3.18
